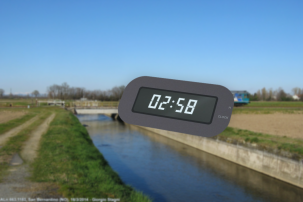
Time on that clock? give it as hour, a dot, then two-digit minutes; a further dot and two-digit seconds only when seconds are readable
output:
2.58
